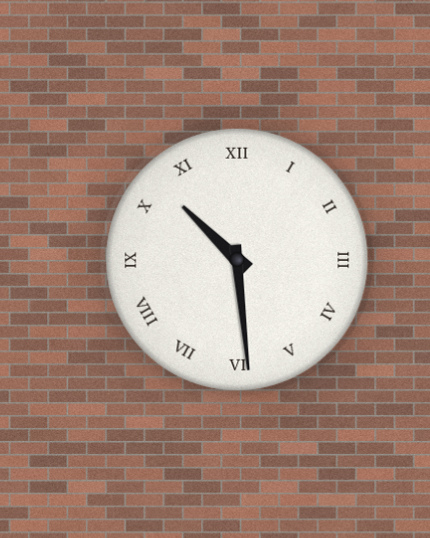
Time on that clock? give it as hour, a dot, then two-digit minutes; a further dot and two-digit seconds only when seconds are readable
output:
10.29
